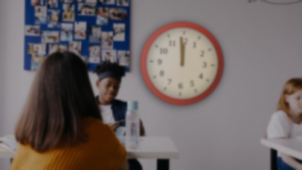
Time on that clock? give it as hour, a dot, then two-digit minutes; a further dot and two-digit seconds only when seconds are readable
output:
11.59
